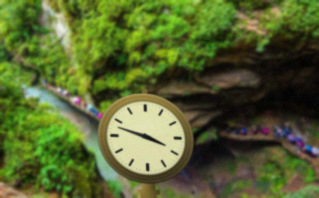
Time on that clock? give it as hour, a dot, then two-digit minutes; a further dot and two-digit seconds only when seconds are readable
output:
3.48
